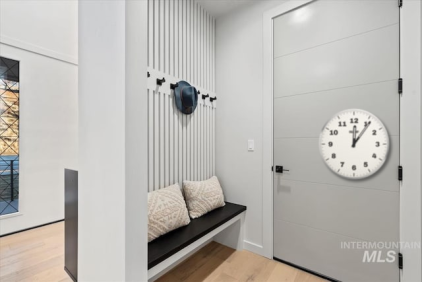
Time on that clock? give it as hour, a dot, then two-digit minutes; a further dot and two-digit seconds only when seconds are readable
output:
12.06
